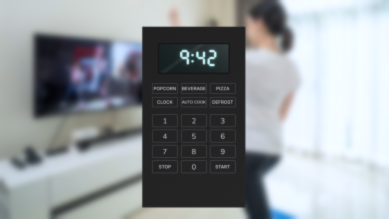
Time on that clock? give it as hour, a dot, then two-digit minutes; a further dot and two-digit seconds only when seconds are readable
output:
9.42
